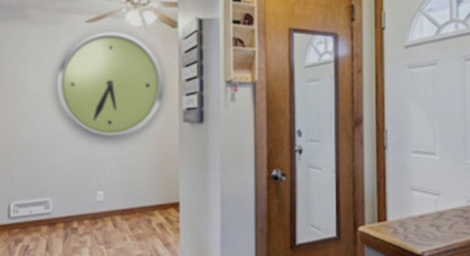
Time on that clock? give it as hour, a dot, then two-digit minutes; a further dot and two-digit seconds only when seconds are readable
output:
5.34
